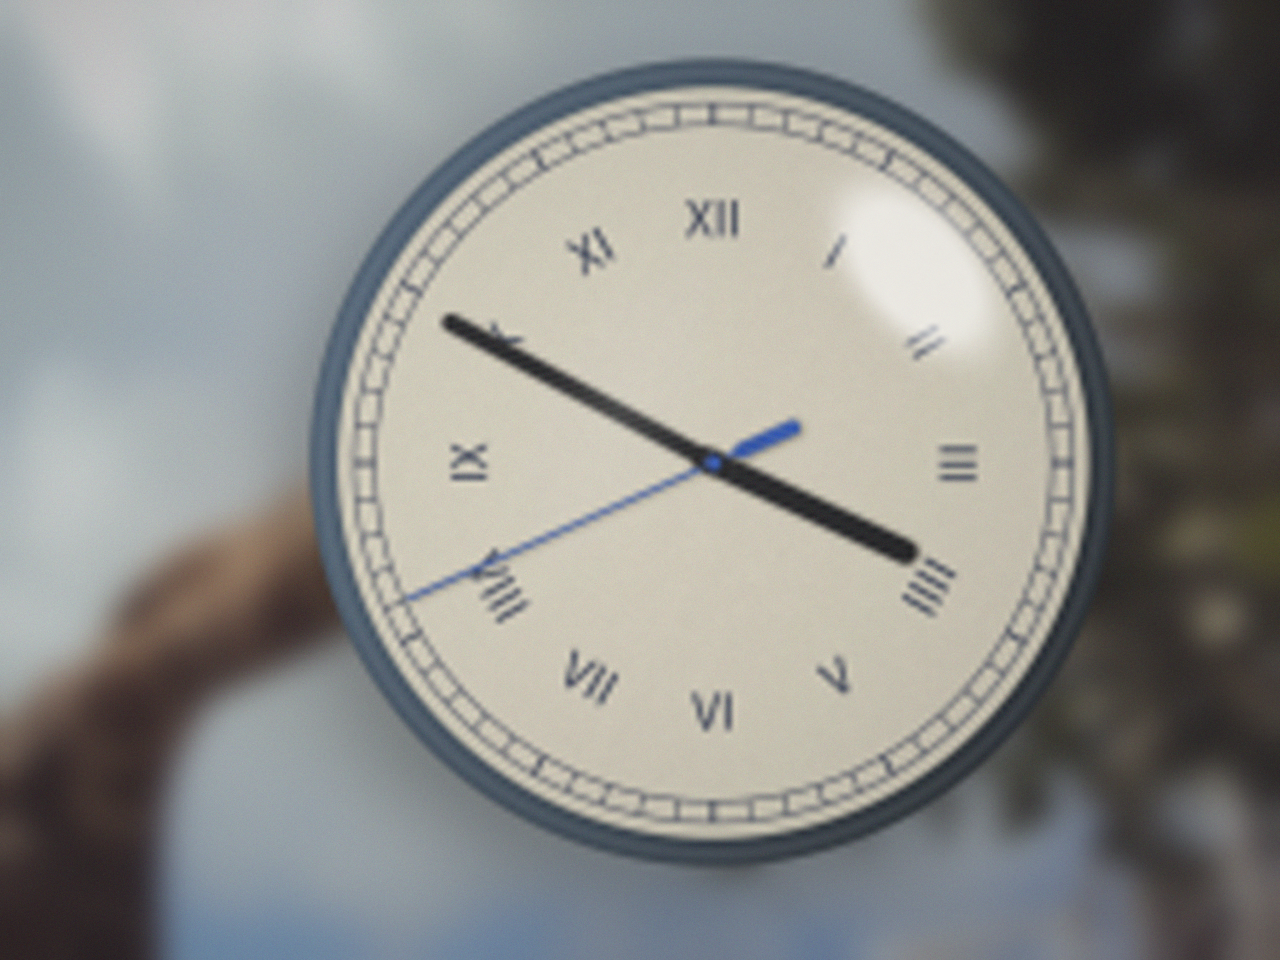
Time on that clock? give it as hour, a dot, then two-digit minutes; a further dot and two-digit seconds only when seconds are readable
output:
3.49.41
